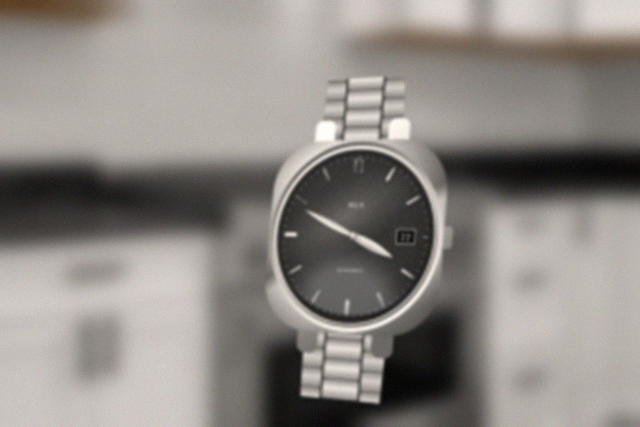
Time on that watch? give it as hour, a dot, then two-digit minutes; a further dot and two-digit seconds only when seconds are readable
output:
3.49
